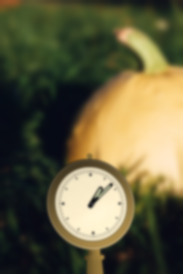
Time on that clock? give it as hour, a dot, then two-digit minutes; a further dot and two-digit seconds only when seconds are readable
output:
1.08
